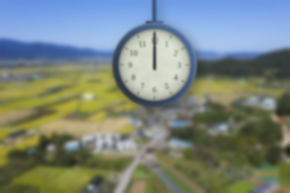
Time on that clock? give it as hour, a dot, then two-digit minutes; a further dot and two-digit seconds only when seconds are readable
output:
12.00
